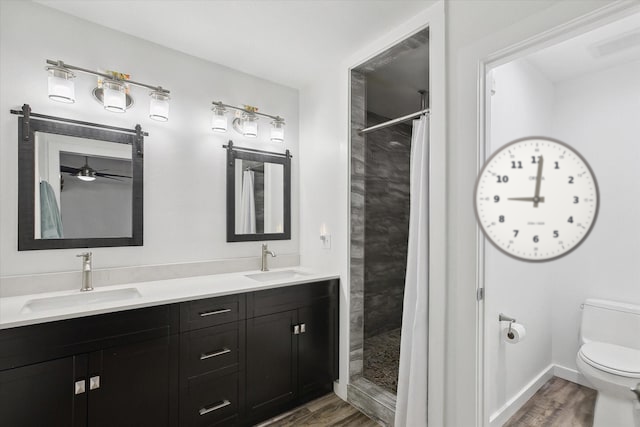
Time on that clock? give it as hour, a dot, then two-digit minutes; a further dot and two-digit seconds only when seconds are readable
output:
9.01
